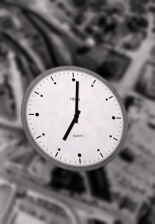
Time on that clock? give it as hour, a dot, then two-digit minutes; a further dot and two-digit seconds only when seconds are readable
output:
7.01
